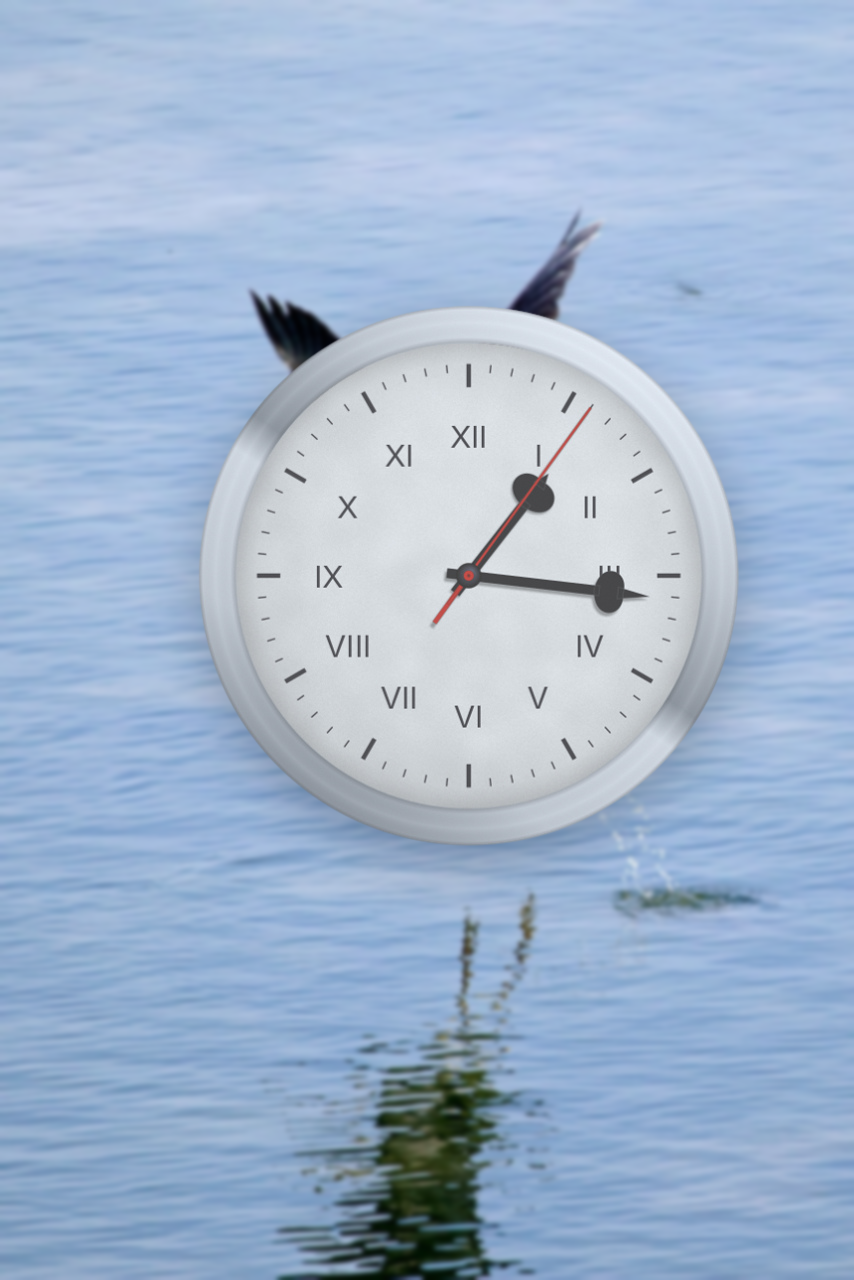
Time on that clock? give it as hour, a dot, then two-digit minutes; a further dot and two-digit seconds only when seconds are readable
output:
1.16.06
